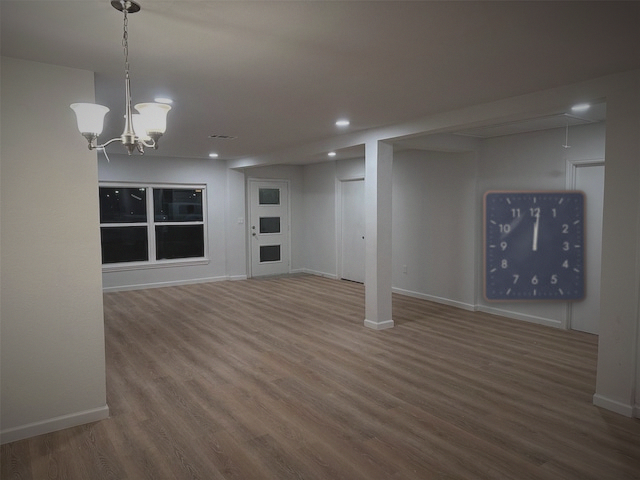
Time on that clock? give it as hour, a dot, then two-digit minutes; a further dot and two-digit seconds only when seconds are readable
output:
12.01
